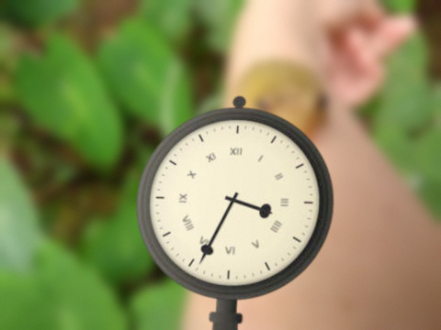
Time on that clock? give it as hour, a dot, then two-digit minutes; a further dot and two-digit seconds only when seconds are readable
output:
3.34
